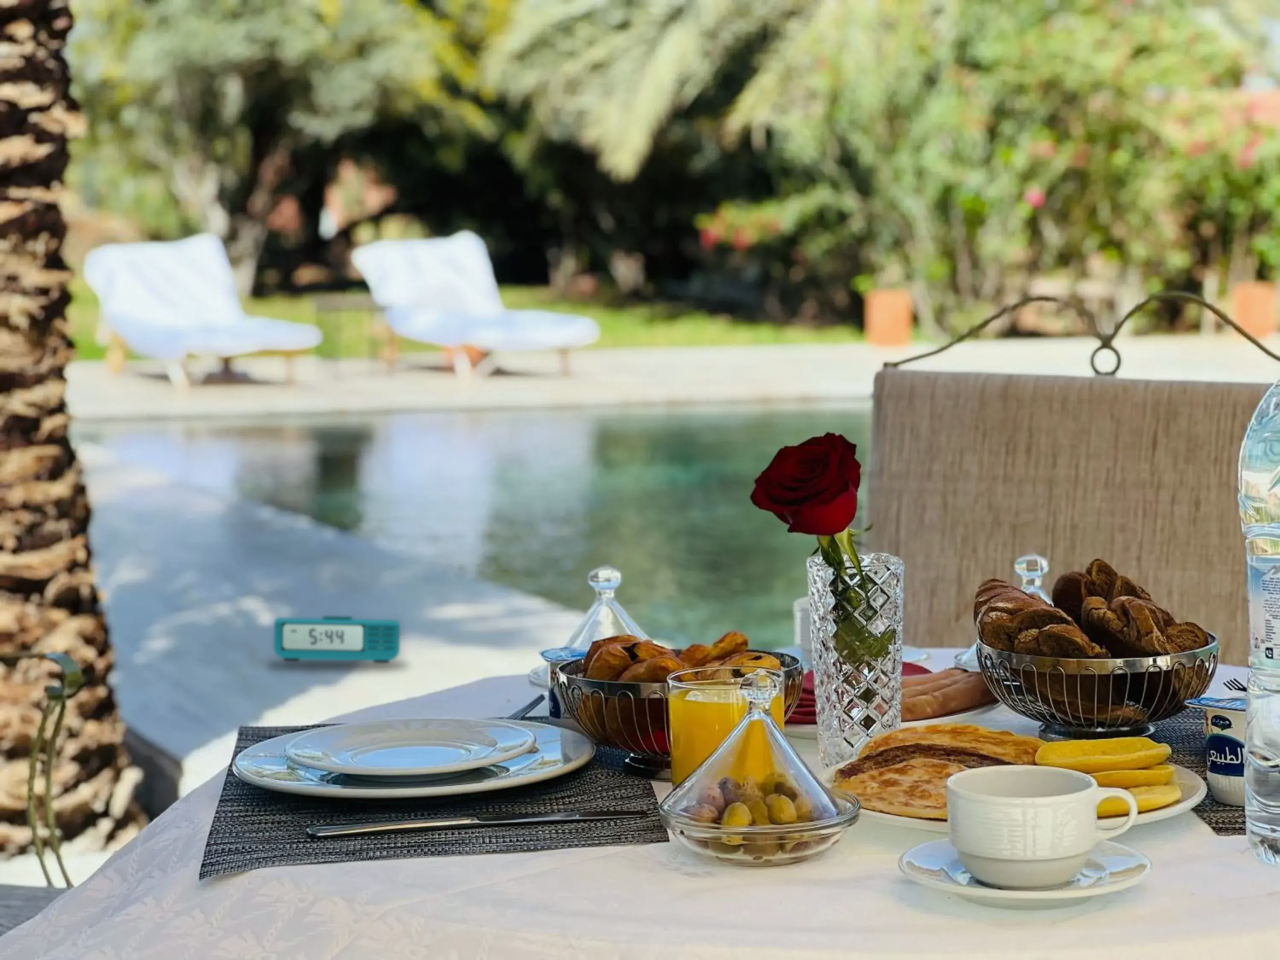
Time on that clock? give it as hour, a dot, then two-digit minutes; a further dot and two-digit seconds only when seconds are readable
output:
5.44
